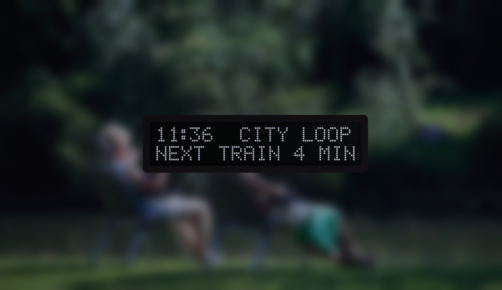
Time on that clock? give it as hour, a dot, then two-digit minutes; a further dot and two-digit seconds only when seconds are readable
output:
11.36
